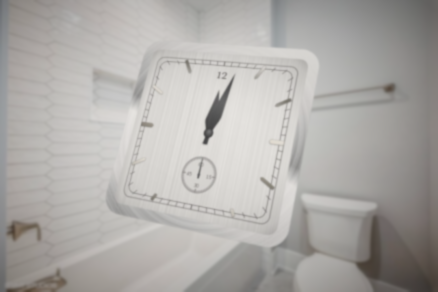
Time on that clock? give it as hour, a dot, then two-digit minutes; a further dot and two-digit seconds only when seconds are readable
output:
12.02
